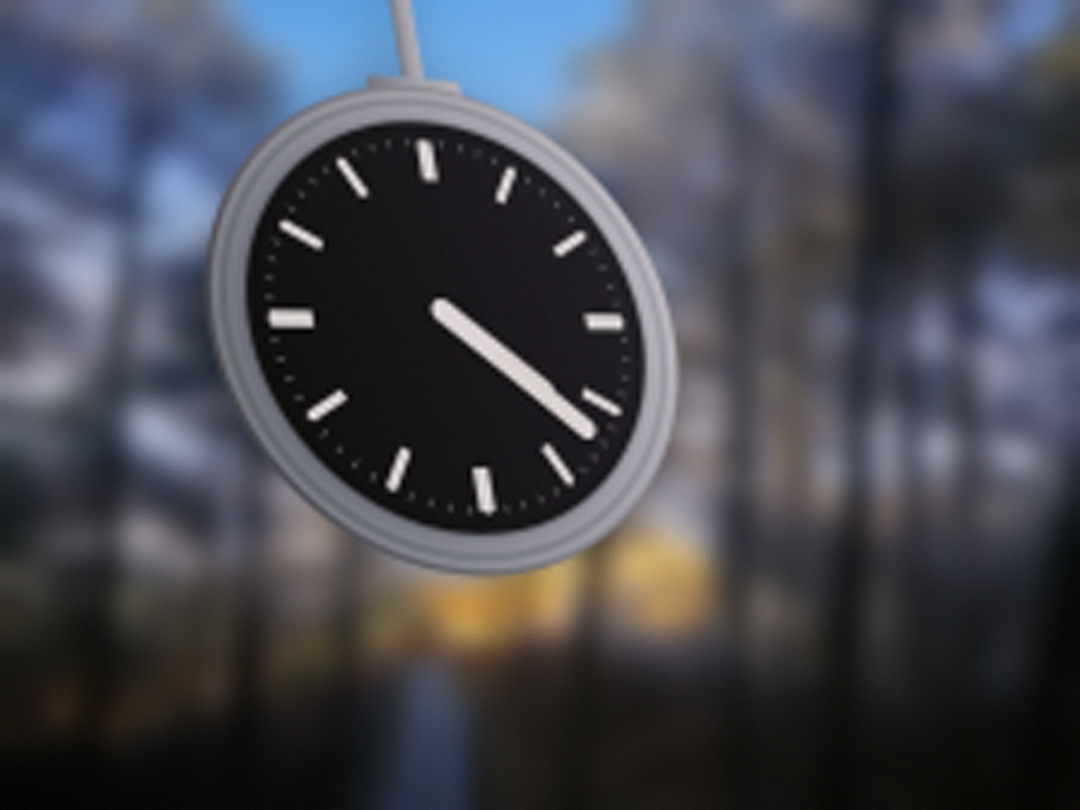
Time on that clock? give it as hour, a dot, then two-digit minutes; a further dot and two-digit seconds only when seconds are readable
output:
4.22
